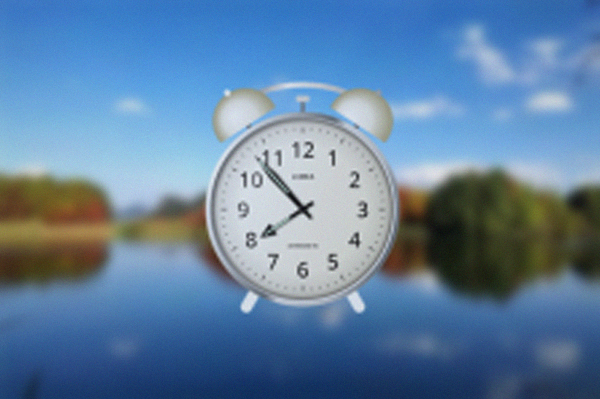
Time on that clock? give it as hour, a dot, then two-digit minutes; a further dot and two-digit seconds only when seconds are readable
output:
7.53
